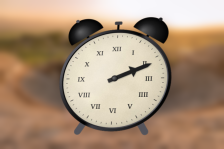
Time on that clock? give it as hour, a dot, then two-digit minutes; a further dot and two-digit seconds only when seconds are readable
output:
2.11
